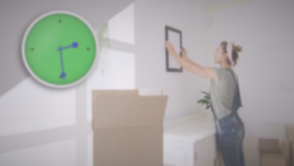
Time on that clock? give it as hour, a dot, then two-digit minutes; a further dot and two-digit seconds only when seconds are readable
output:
2.29
